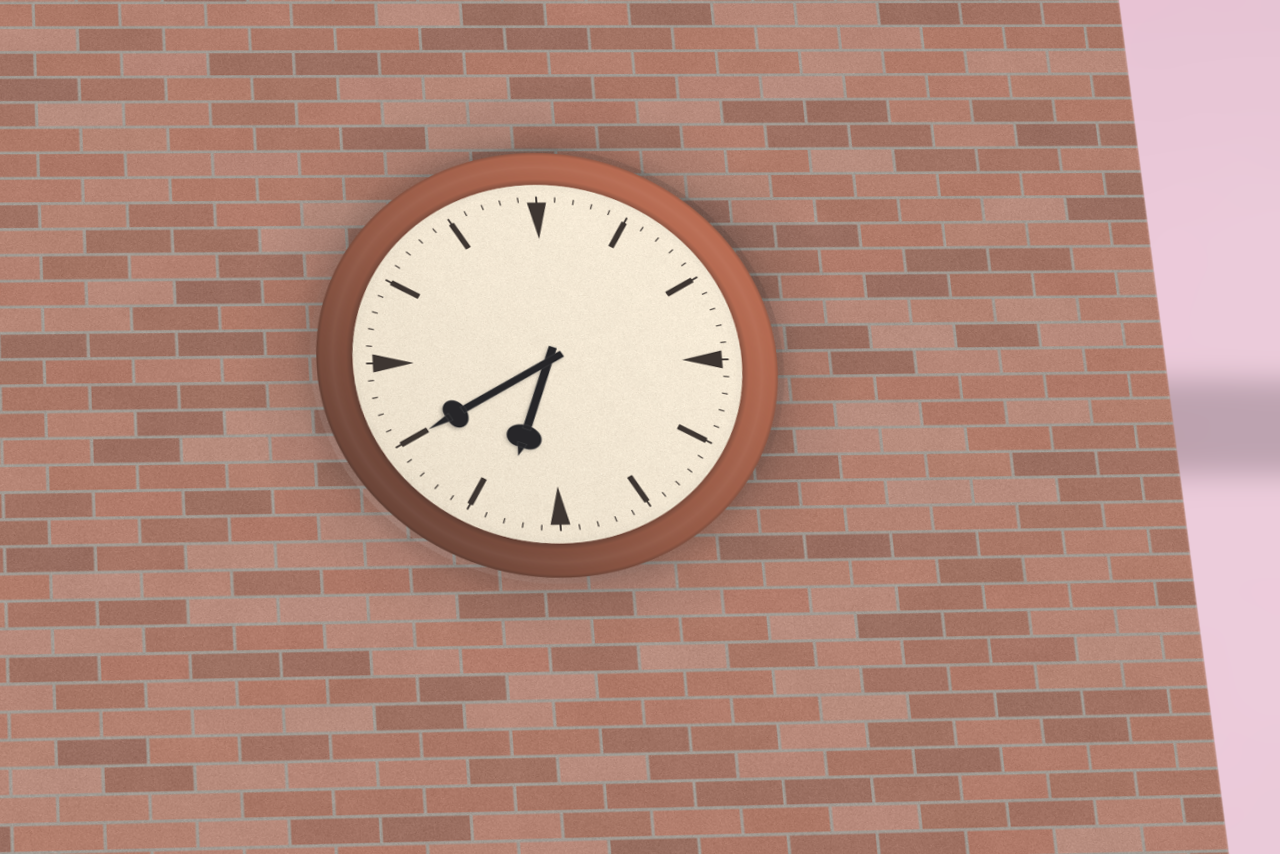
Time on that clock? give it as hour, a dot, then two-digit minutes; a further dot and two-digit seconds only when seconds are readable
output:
6.40
